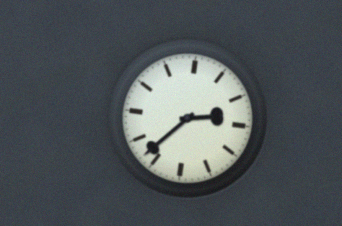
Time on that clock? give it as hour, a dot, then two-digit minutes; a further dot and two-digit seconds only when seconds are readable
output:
2.37
